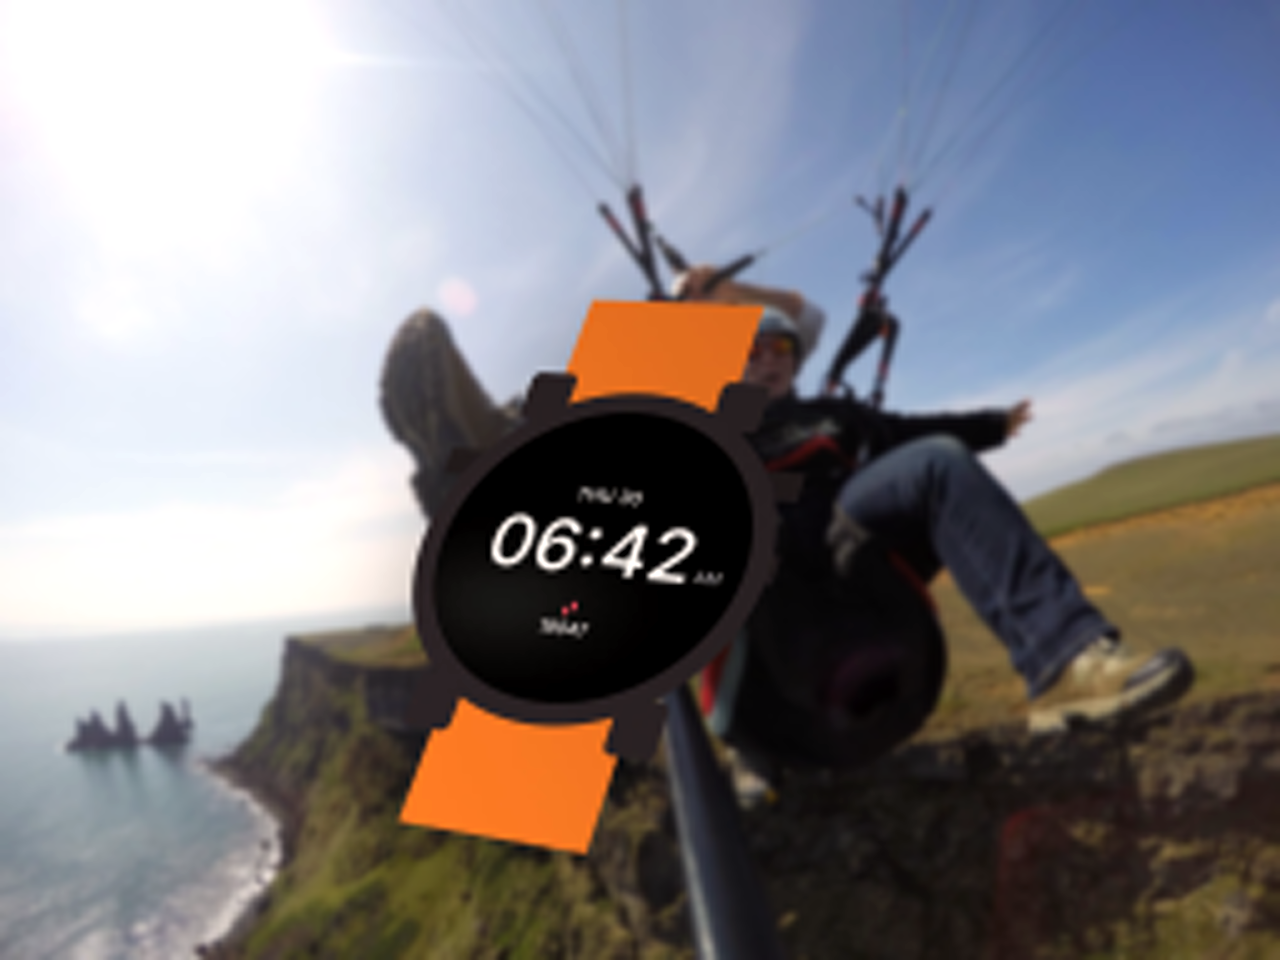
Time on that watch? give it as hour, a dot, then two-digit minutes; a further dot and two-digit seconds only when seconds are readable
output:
6.42
